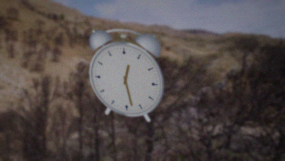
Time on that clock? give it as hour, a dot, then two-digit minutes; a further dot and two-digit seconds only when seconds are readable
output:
12.28
